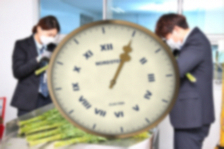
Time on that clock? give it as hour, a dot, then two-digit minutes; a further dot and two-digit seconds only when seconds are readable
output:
1.05
